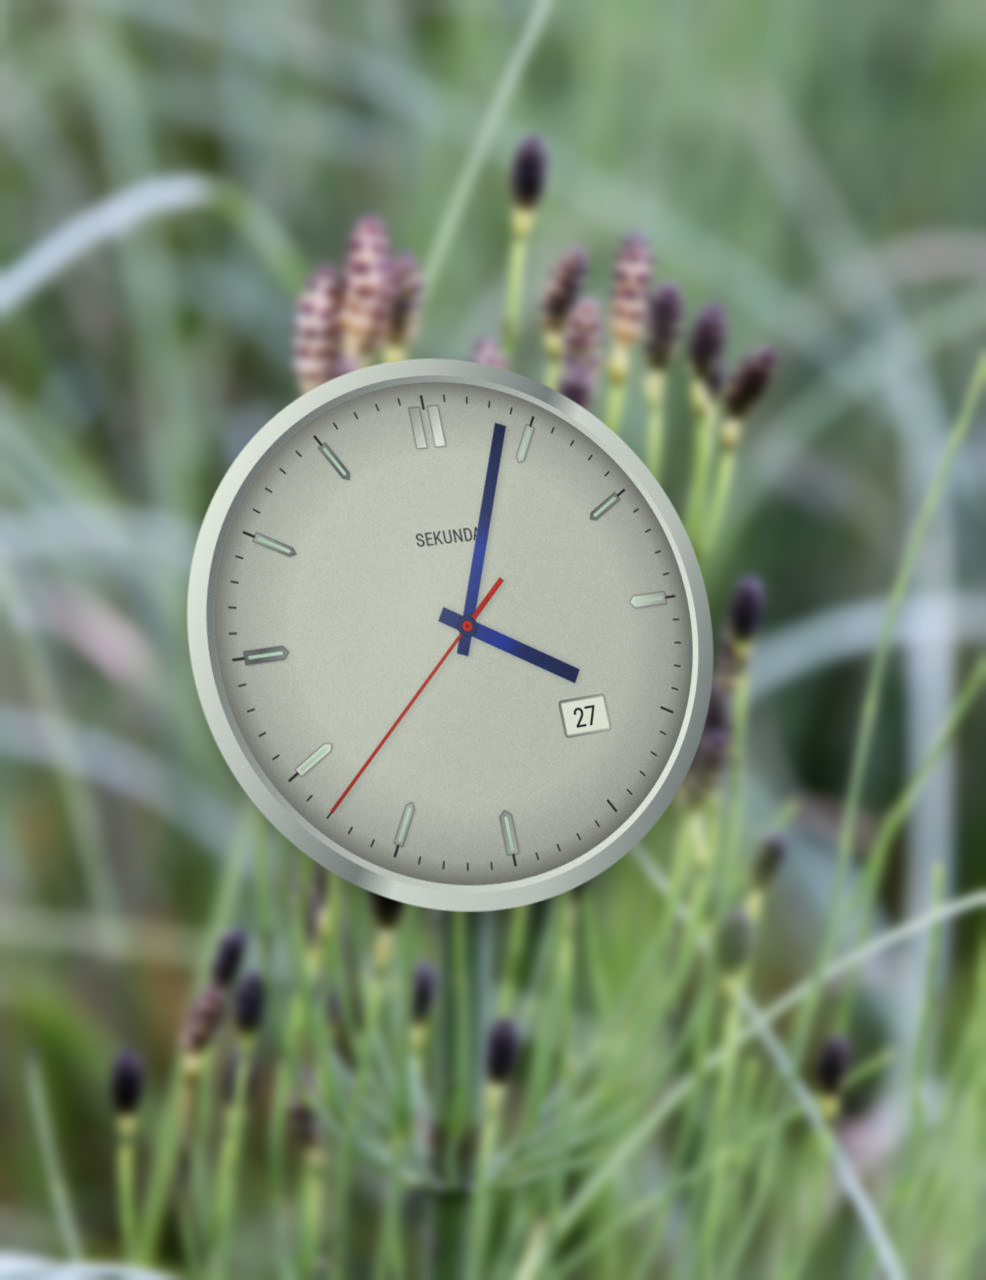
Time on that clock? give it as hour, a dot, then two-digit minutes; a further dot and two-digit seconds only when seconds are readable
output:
4.03.38
